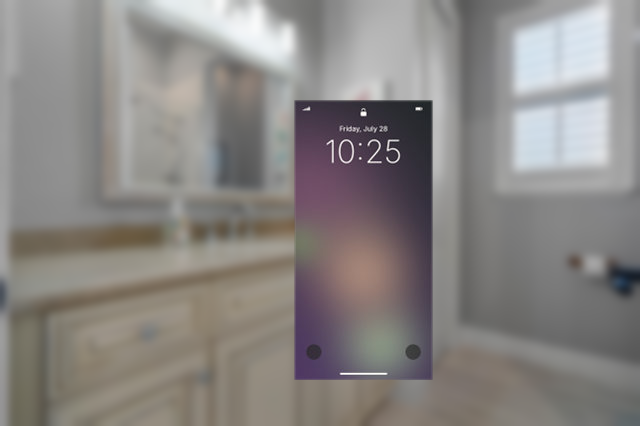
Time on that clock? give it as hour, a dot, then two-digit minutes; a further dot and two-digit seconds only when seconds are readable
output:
10.25
